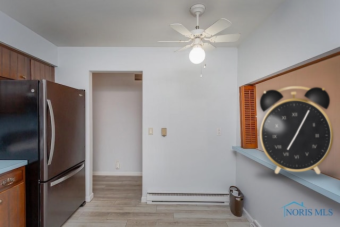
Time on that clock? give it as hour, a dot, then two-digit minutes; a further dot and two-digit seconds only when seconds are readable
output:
7.05
